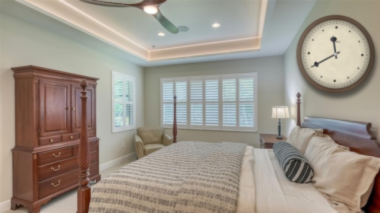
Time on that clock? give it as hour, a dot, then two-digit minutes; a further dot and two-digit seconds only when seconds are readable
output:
11.40
